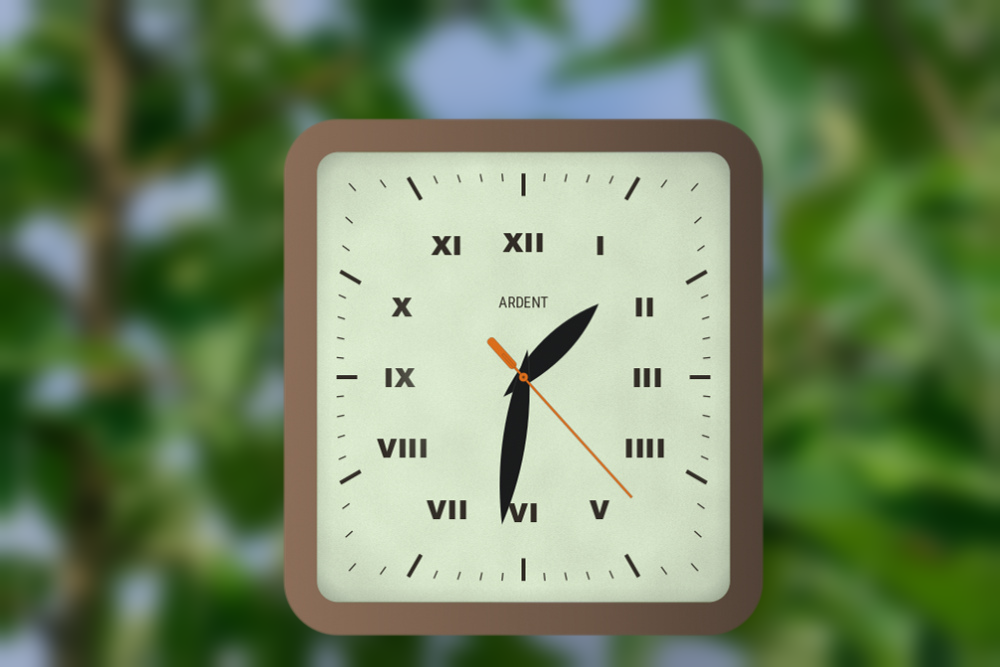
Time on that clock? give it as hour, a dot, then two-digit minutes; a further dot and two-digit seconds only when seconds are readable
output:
1.31.23
